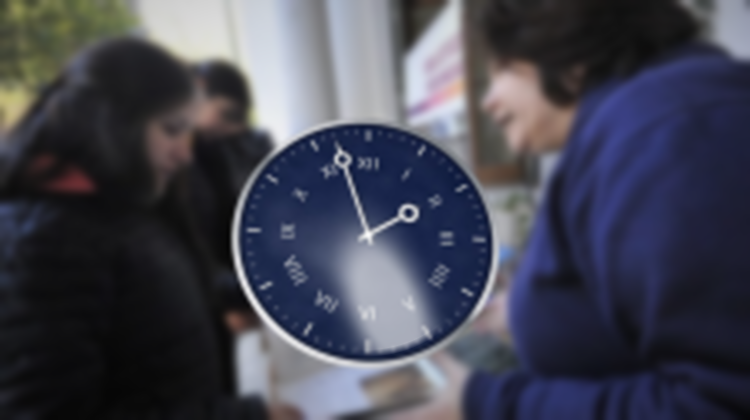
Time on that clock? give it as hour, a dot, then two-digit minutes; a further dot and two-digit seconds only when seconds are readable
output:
1.57
